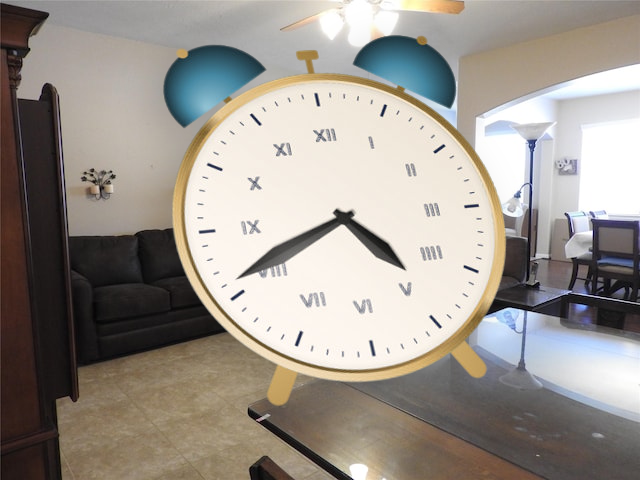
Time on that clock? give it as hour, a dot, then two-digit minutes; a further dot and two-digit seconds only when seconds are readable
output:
4.41
